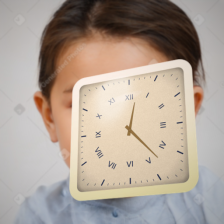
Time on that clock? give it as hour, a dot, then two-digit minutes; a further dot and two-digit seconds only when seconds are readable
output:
12.23
